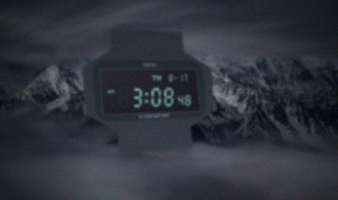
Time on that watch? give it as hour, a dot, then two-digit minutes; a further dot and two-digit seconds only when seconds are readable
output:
3.08.48
